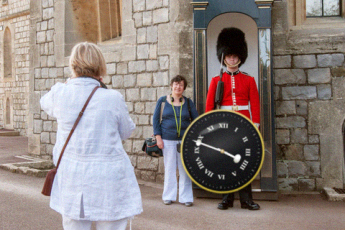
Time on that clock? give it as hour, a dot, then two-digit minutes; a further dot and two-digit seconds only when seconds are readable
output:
3.48
